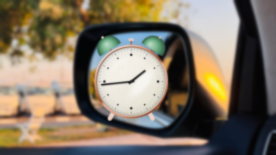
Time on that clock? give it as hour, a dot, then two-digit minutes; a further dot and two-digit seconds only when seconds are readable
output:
1.44
